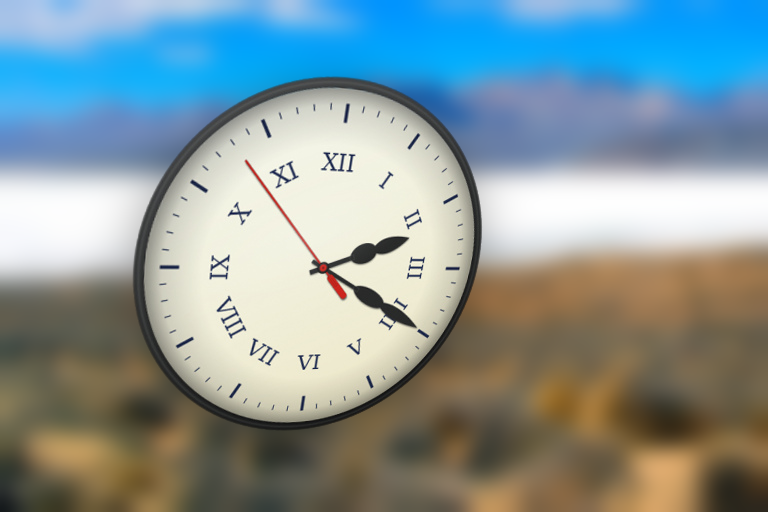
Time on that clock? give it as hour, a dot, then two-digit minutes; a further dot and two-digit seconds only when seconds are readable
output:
2.19.53
